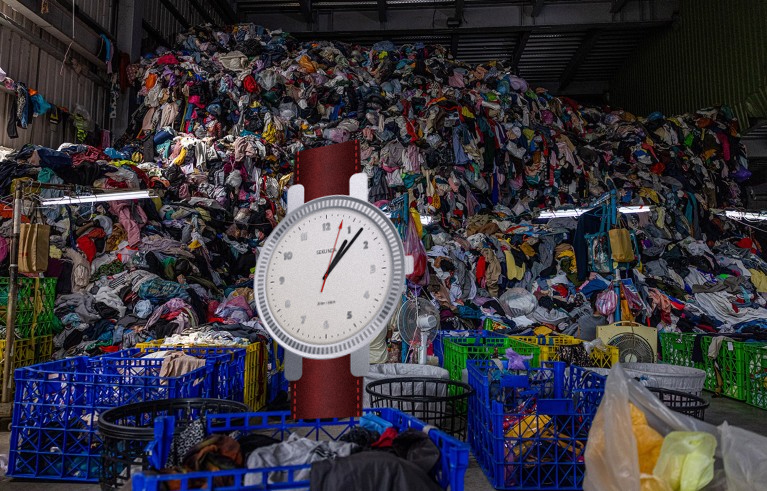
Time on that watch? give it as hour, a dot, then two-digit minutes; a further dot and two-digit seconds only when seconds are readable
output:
1.07.03
